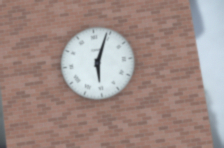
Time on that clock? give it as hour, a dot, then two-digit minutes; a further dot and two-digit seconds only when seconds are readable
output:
6.04
